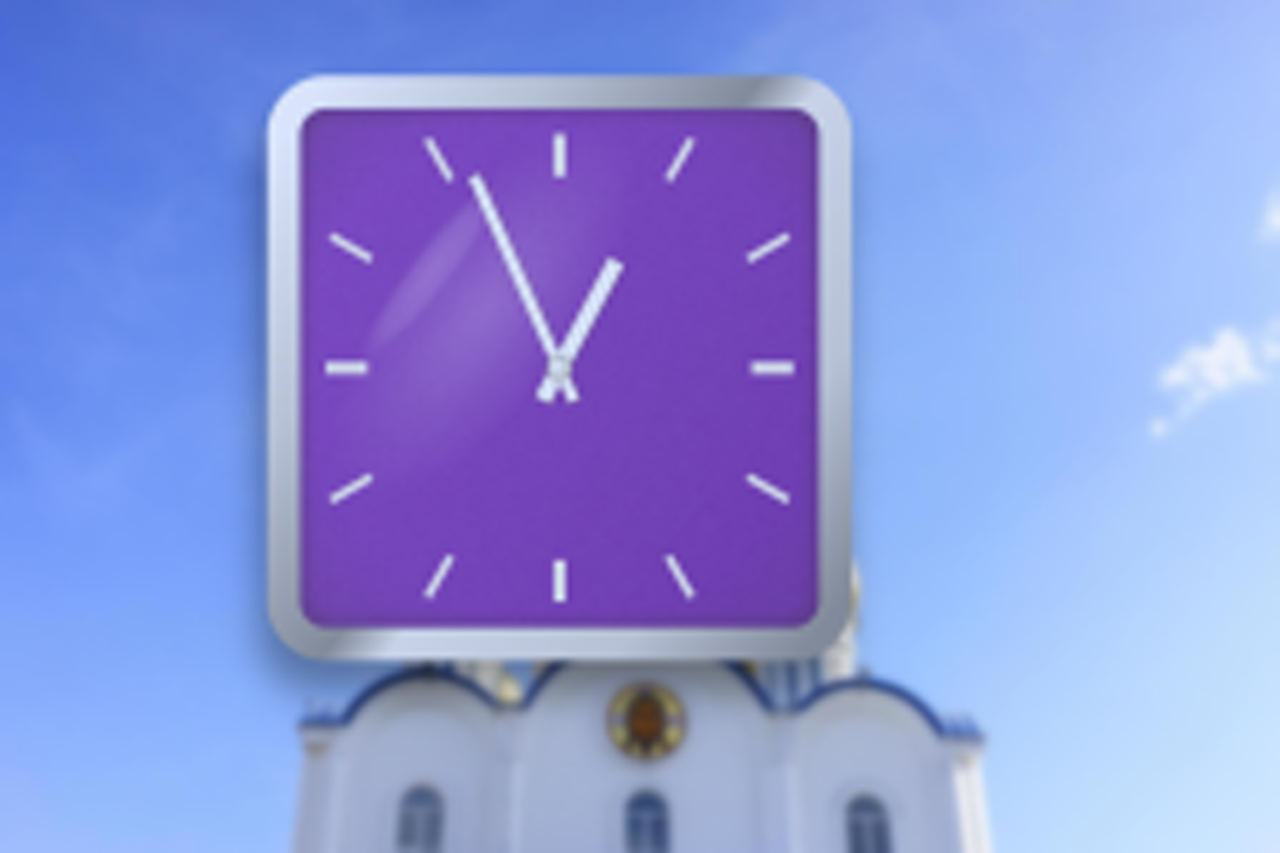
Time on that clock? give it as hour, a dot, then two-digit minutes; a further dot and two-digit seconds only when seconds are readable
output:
12.56
